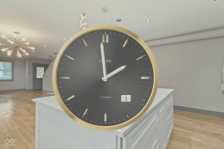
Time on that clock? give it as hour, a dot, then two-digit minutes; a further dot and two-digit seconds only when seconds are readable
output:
1.59
